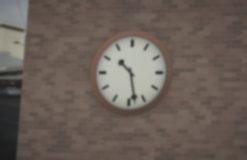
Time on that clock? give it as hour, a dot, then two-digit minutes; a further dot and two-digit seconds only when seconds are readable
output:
10.28
